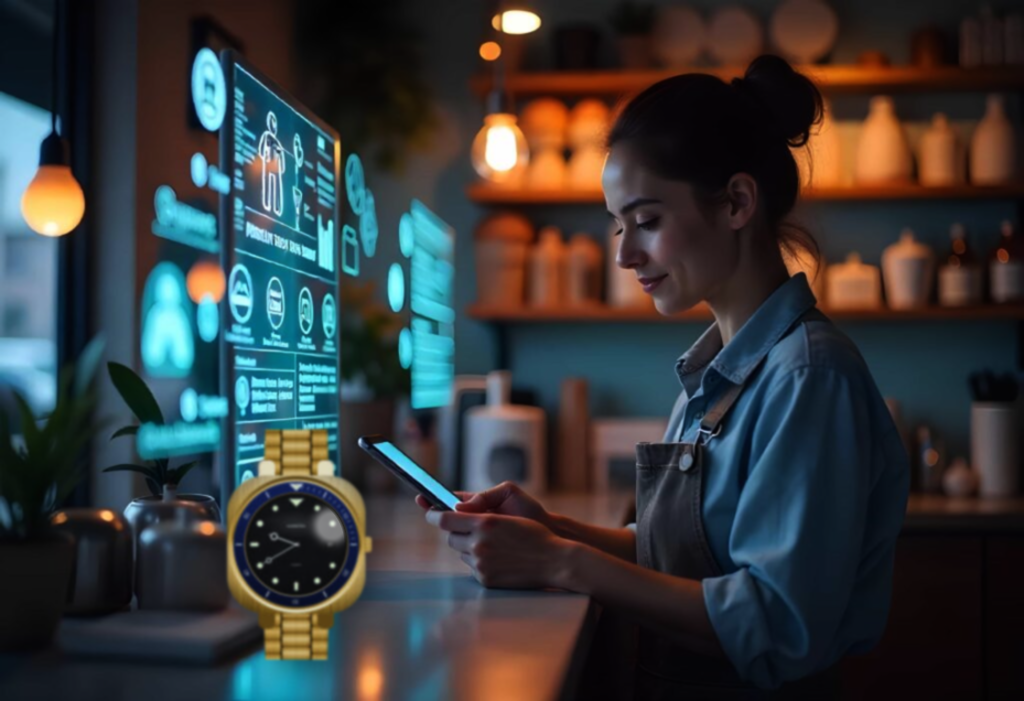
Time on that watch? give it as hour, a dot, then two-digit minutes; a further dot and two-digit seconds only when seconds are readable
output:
9.40
